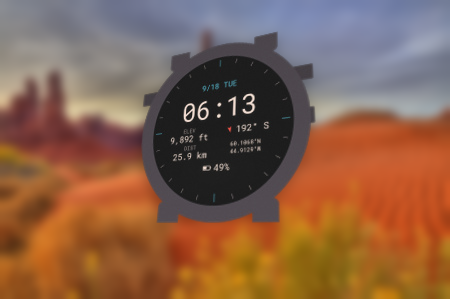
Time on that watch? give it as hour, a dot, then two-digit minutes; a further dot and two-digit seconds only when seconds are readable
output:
6.13
